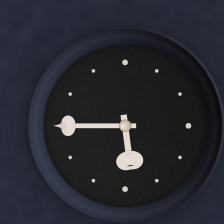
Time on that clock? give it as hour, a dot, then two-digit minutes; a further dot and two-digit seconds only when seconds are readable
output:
5.45
